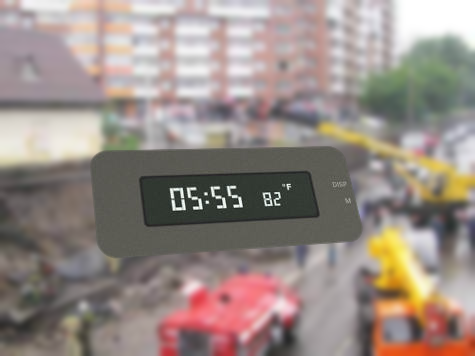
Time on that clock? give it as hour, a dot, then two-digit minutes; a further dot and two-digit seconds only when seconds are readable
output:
5.55
